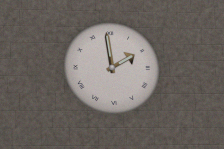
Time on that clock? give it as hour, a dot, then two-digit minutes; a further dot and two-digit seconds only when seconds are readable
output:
1.59
